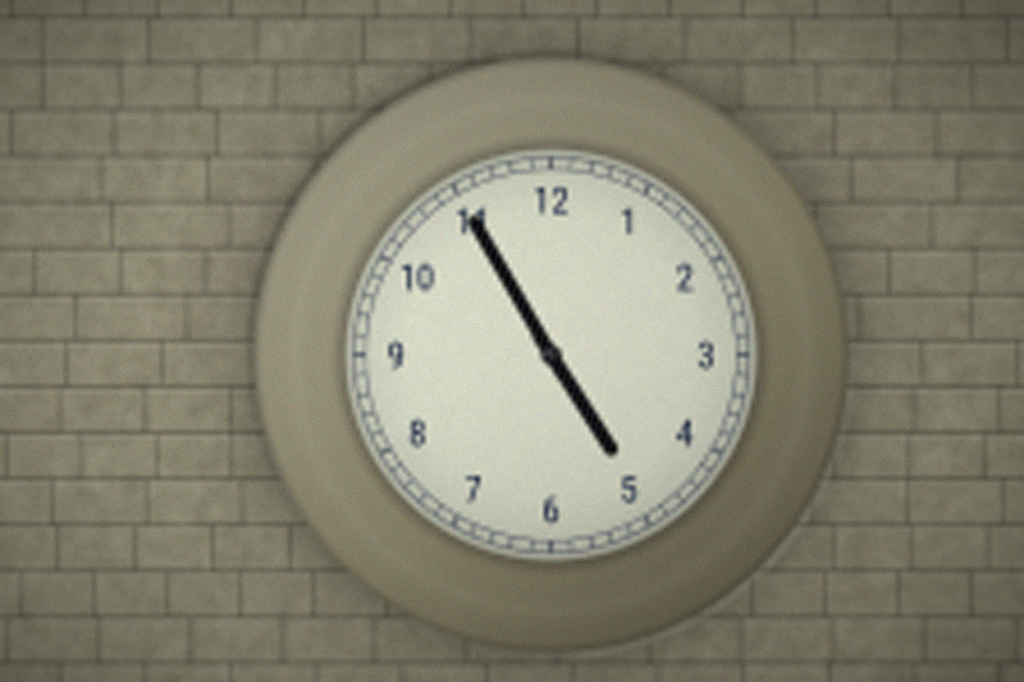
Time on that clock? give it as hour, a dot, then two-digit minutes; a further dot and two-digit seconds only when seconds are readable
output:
4.55
